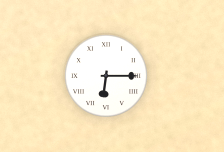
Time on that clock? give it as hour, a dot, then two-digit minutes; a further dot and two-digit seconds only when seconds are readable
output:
6.15
